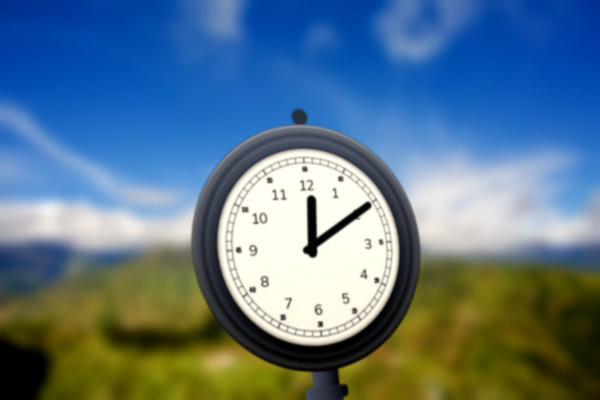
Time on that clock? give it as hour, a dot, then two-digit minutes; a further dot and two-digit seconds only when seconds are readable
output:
12.10
